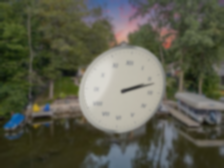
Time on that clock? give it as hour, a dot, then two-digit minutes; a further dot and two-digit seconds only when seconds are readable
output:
2.12
